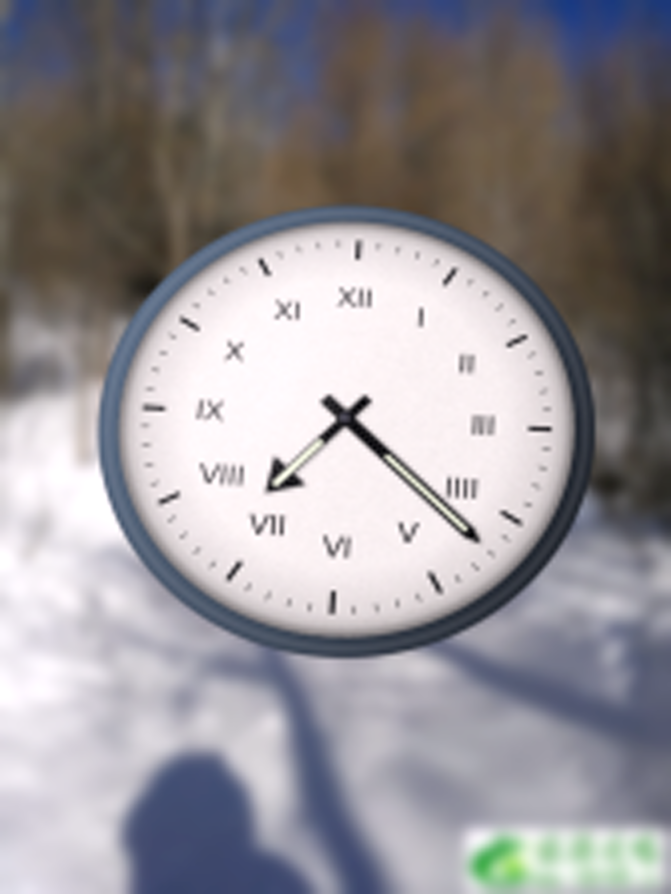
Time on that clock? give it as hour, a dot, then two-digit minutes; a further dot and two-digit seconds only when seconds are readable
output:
7.22
